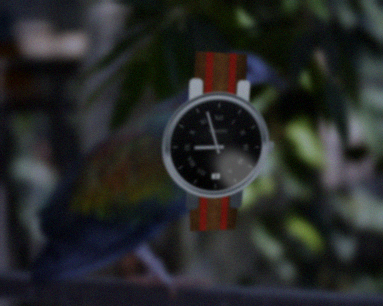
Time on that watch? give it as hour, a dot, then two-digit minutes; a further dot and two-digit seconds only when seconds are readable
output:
8.57
